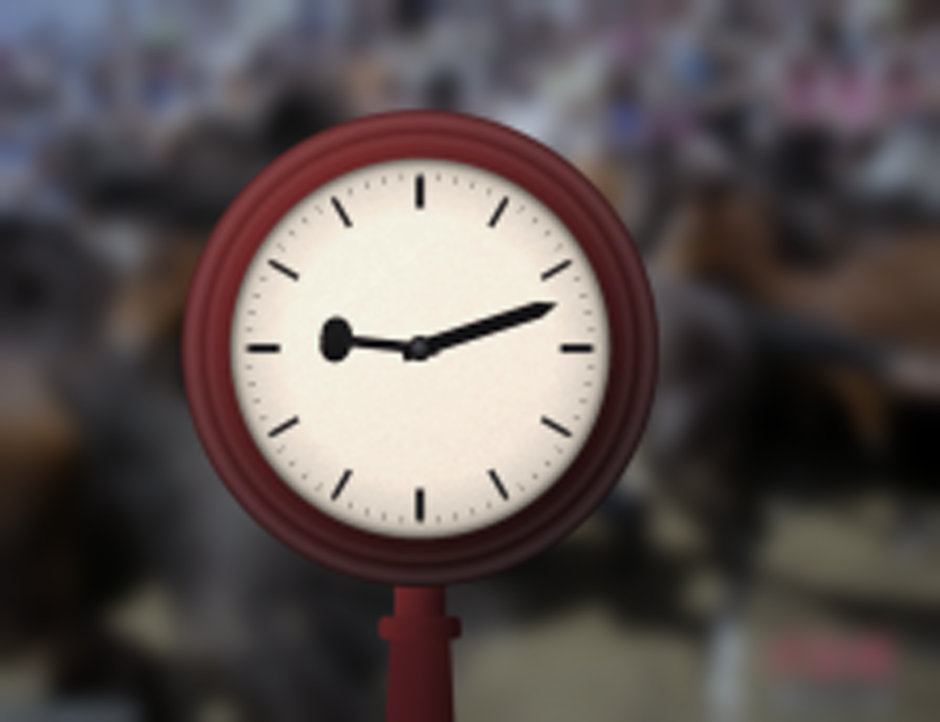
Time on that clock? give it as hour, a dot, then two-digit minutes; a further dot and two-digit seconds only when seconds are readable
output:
9.12
